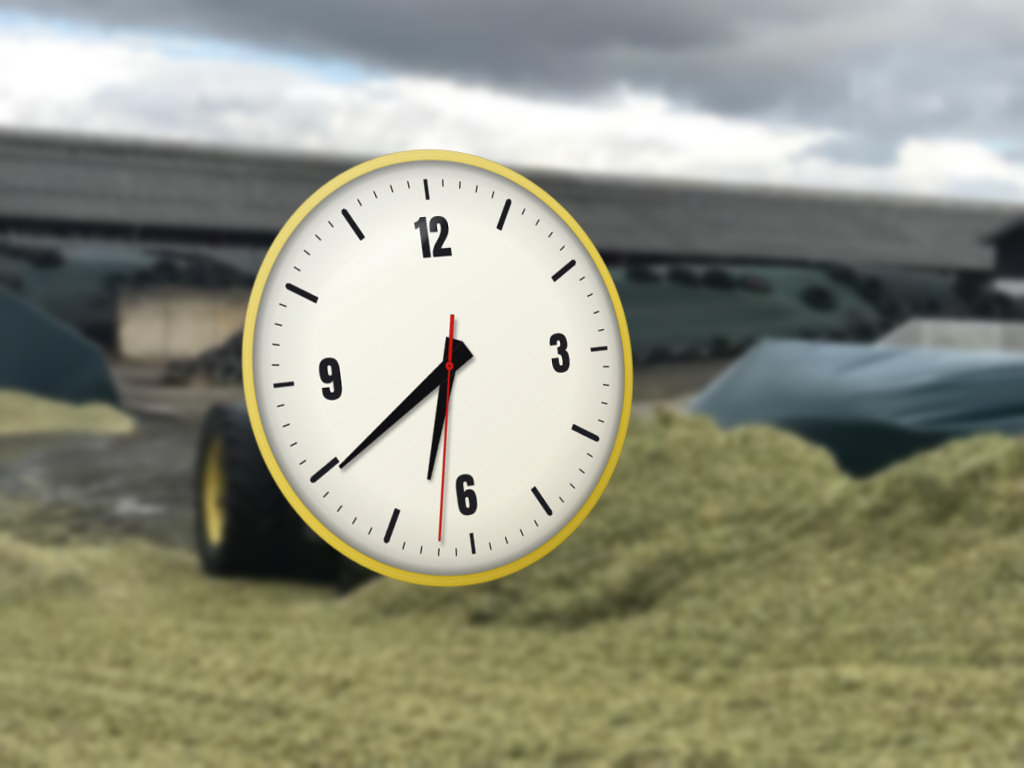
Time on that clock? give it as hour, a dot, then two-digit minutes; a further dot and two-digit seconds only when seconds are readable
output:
6.39.32
